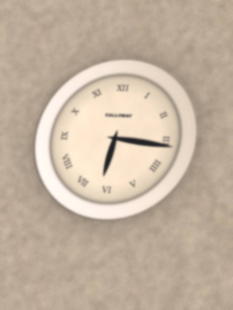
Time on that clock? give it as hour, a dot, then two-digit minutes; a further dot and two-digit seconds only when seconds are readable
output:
6.16
